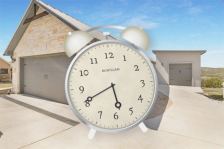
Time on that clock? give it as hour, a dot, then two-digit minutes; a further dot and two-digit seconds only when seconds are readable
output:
5.41
